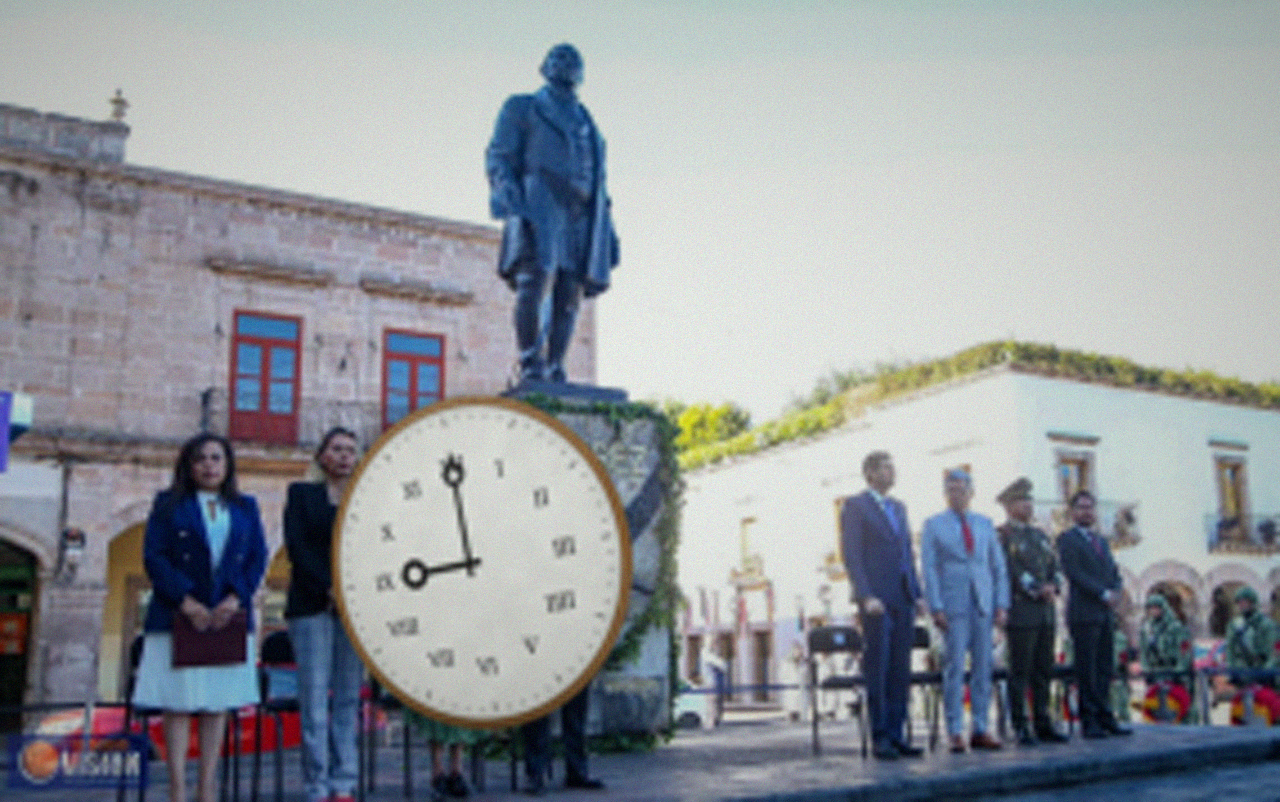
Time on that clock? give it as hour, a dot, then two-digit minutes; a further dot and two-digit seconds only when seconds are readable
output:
9.00
